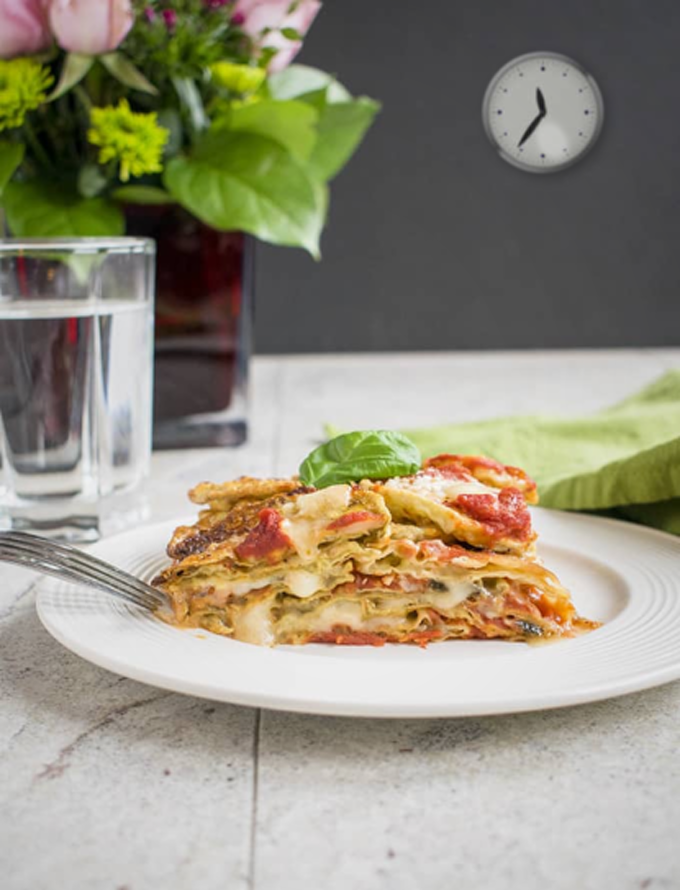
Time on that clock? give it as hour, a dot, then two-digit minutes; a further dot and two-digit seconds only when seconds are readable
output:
11.36
